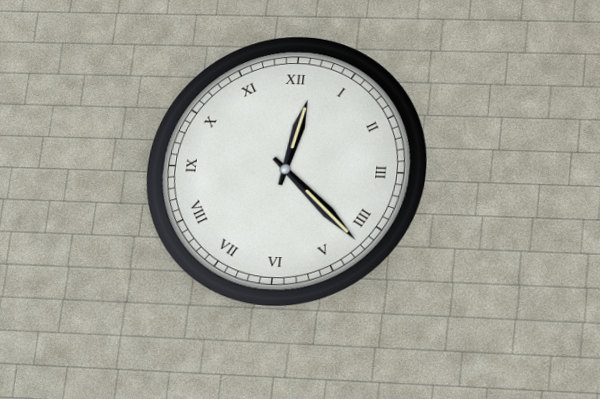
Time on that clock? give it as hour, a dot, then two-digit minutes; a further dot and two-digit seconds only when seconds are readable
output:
12.22
